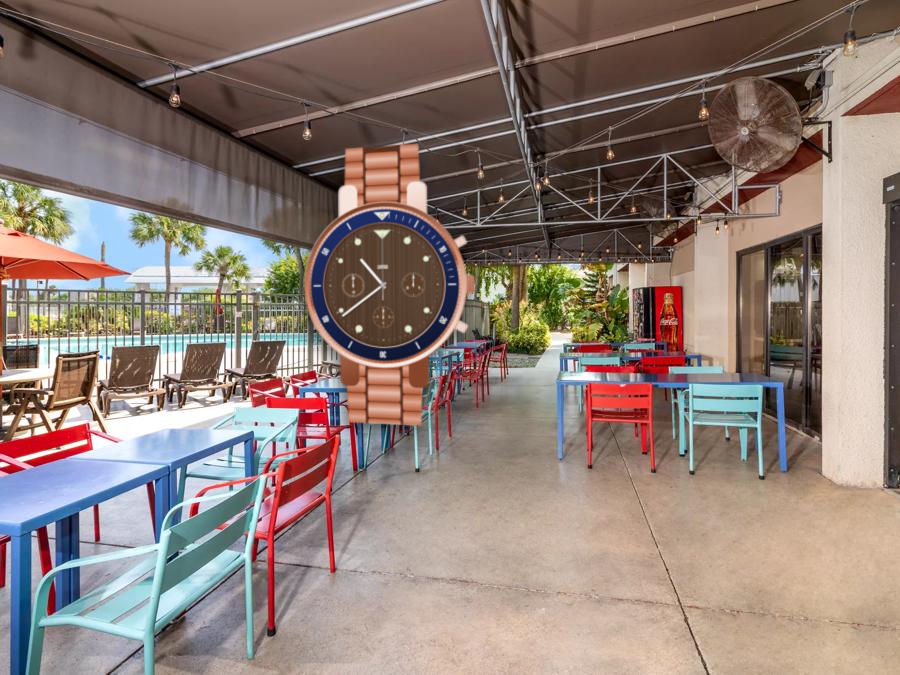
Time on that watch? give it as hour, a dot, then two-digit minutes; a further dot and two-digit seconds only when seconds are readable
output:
10.39
